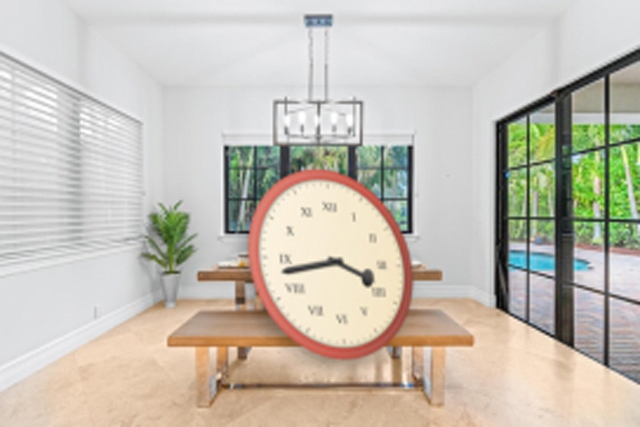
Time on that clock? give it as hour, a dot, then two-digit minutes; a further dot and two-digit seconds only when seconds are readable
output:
3.43
